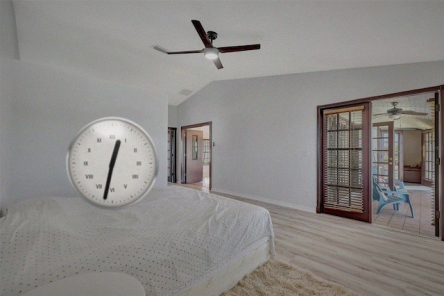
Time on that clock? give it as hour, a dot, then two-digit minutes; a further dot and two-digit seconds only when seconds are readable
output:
12.32
